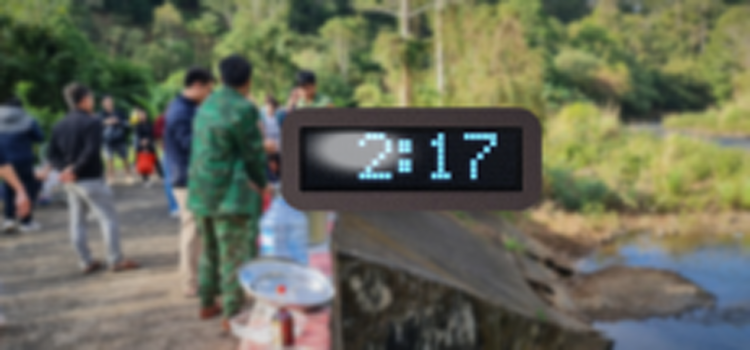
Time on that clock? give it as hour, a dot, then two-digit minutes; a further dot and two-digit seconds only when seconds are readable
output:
2.17
